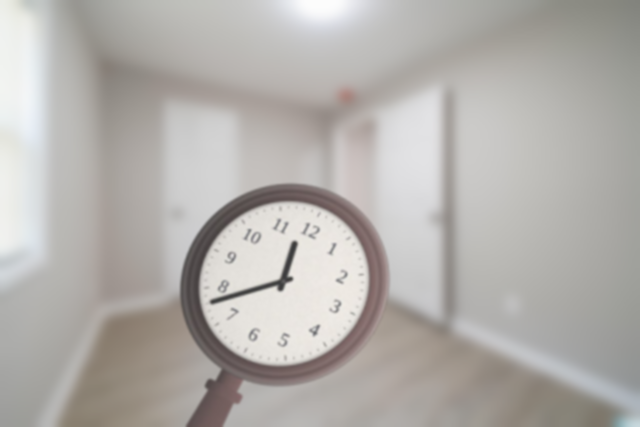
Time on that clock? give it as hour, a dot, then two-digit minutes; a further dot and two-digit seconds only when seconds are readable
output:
11.38
